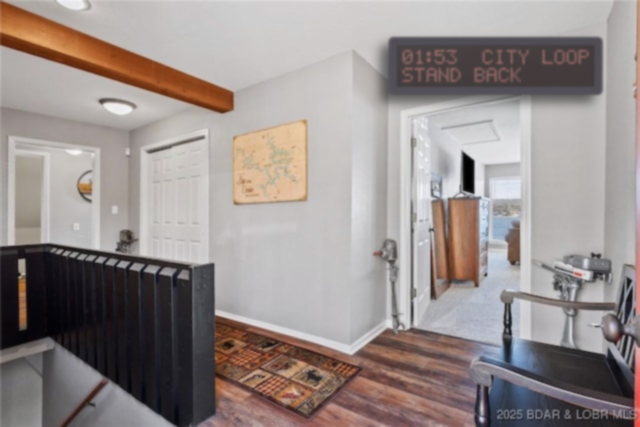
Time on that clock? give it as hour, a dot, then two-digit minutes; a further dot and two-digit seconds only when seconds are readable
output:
1.53
